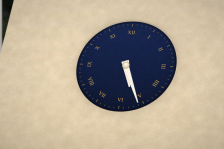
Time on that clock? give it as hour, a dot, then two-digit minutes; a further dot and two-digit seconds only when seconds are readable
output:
5.26
